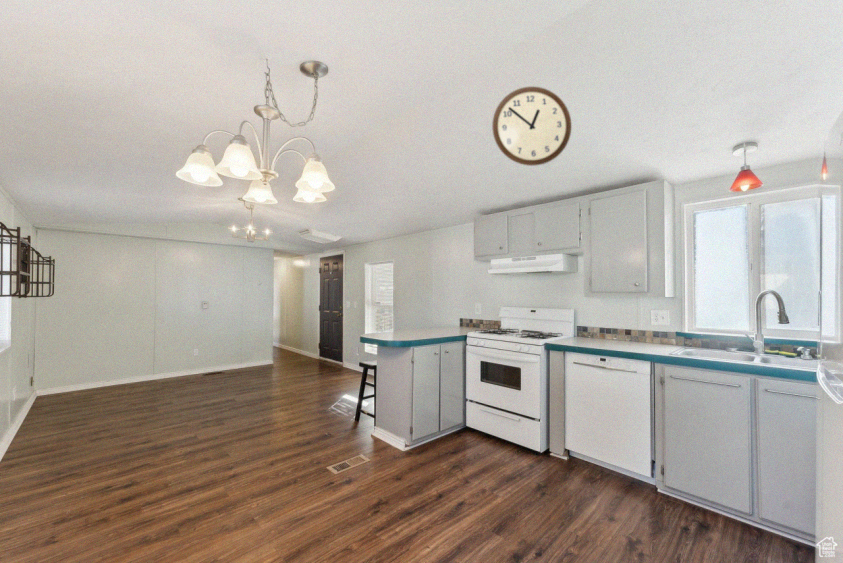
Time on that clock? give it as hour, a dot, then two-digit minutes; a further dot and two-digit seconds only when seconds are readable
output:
12.52
